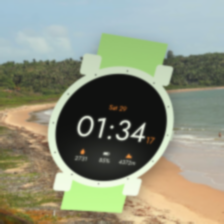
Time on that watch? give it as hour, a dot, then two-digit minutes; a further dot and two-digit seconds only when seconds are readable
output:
1.34
